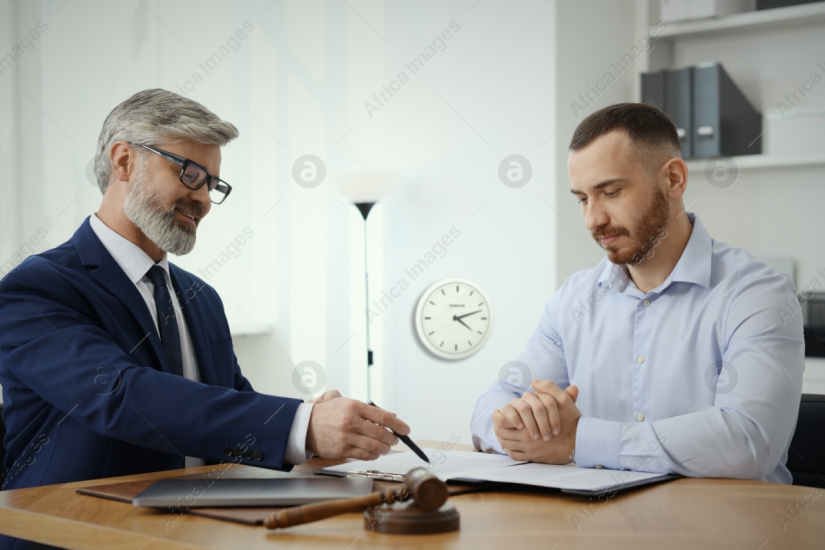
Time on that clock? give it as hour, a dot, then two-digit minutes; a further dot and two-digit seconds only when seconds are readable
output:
4.12
